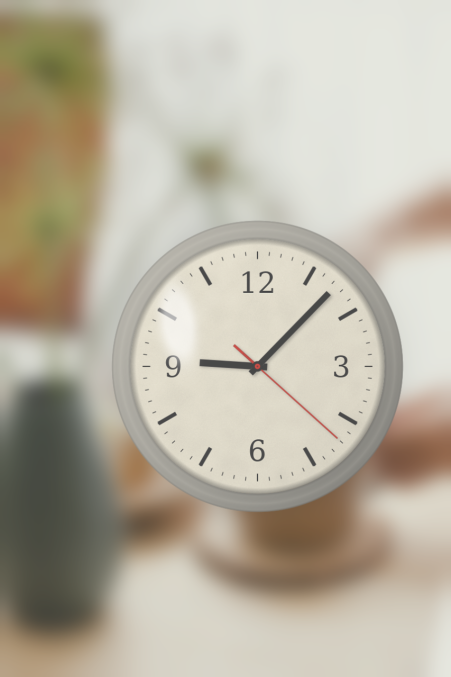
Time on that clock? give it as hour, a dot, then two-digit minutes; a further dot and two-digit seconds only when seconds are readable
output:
9.07.22
